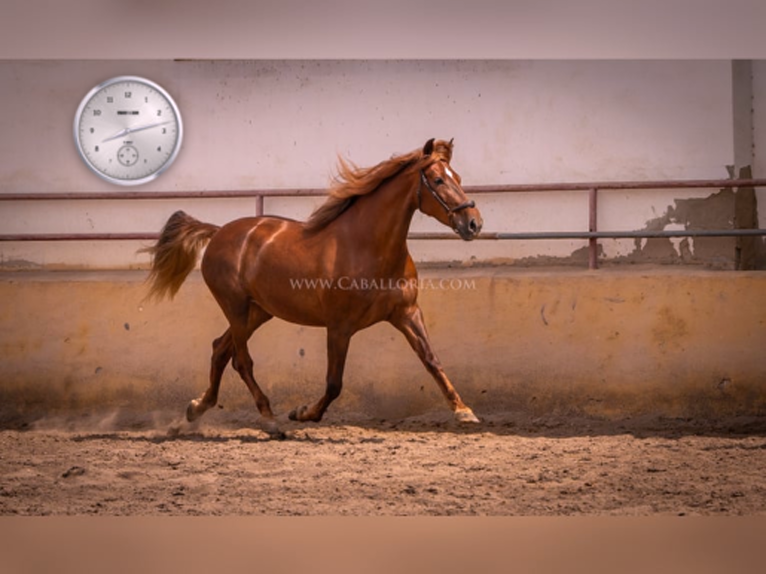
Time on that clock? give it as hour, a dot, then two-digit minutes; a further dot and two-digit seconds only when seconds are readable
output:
8.13
